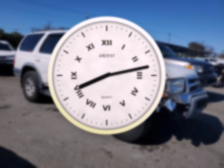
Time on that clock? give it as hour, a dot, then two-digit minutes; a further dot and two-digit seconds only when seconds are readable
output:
8.13
